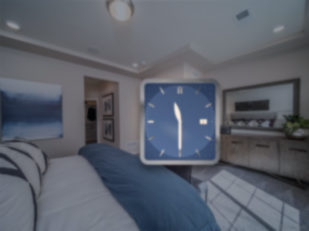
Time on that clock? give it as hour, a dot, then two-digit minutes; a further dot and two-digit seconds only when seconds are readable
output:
11.30
